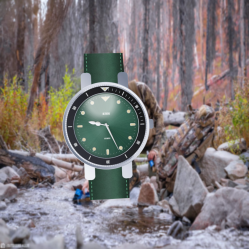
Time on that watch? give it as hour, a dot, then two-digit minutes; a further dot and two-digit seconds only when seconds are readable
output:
9.26
